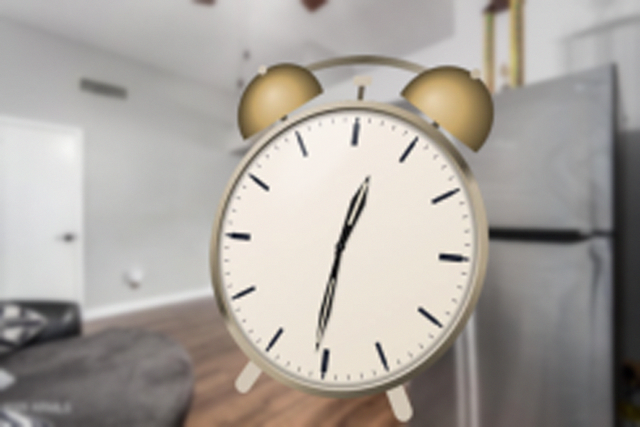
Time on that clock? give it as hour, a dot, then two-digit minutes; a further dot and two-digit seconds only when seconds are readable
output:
12.31
